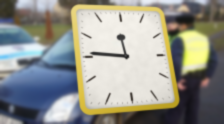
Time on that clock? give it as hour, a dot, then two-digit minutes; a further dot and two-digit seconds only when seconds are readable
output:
11.46
